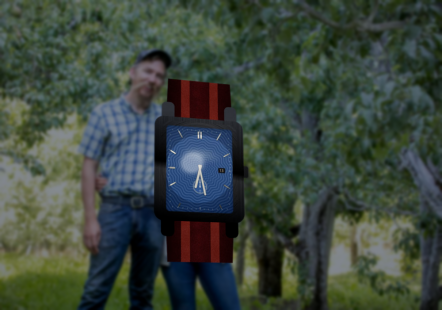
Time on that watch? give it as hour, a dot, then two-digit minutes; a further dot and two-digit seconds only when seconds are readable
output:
6.28
